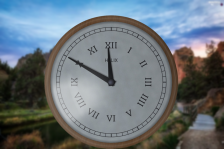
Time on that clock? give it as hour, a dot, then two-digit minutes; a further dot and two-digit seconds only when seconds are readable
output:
11.50
